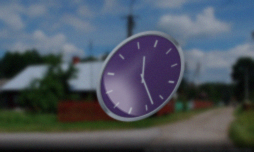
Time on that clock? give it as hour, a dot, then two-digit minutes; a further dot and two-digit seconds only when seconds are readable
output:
11.23
